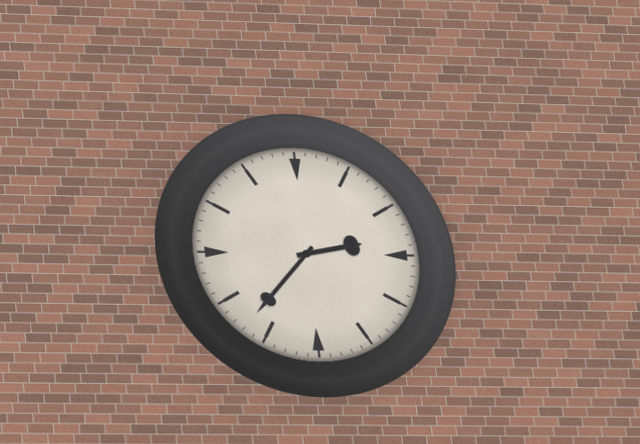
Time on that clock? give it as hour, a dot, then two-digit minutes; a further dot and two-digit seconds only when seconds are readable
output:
2.37
